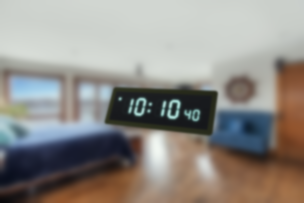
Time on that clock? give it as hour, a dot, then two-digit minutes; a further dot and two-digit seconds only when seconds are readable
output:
10.10
